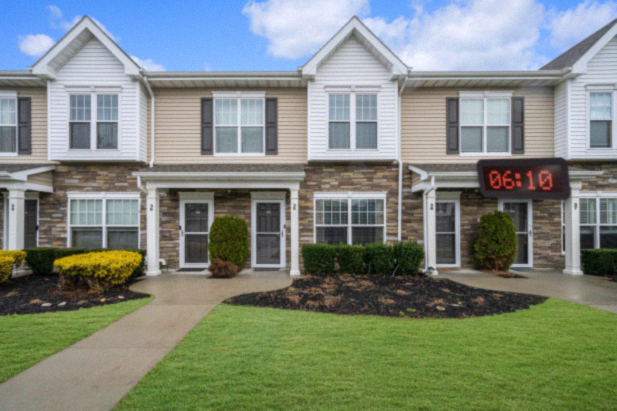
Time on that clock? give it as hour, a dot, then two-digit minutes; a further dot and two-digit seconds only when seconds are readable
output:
6.10
